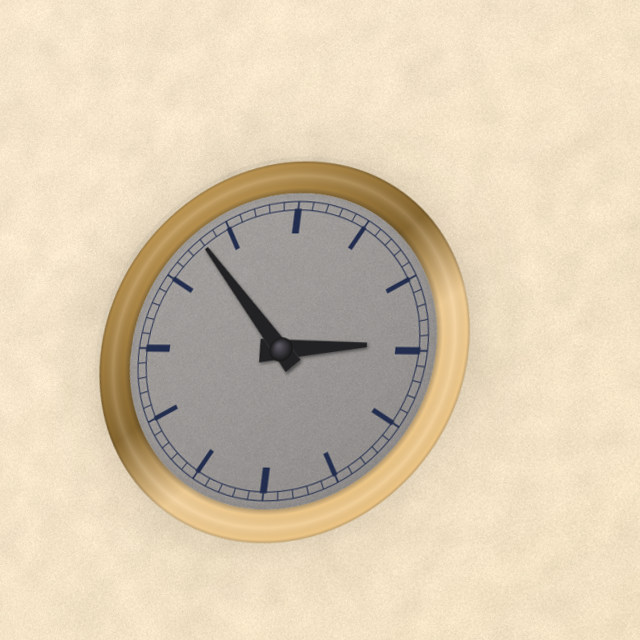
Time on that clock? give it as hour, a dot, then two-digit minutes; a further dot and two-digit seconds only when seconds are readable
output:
2.53
